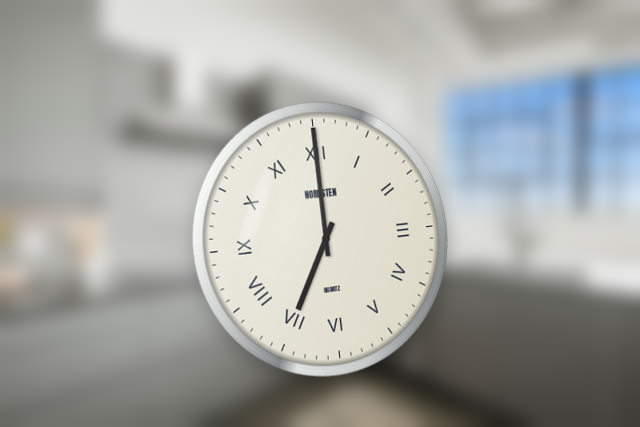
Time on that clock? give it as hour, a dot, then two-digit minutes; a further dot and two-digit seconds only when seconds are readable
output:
7.00
